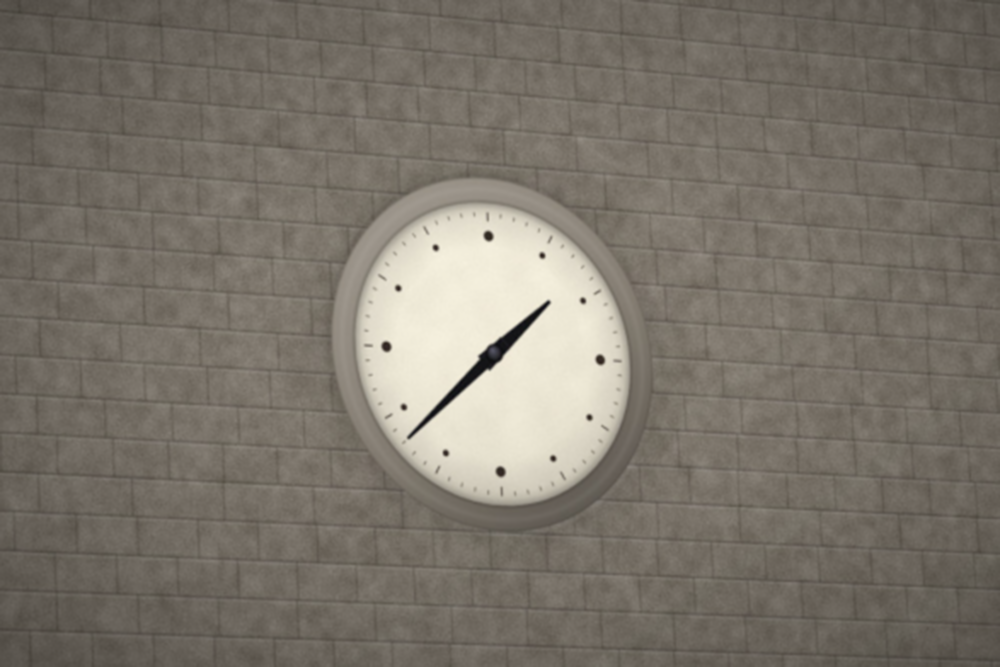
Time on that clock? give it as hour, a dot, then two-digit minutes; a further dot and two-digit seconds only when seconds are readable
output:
1.38
